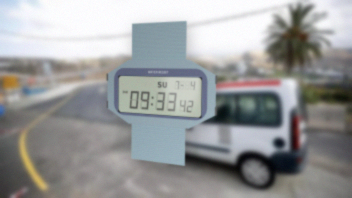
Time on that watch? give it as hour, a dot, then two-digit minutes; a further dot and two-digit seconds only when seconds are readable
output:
9.33.42
